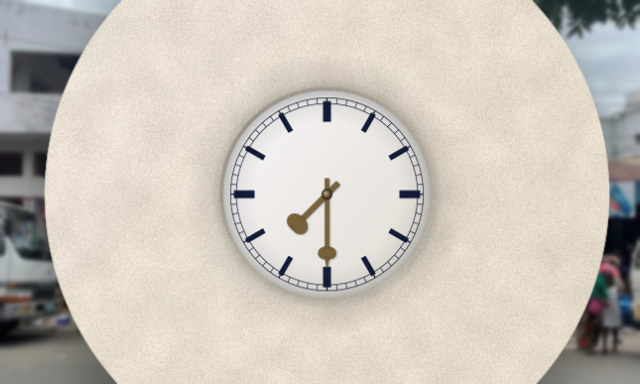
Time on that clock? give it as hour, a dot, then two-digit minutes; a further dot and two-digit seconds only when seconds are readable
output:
7.30
